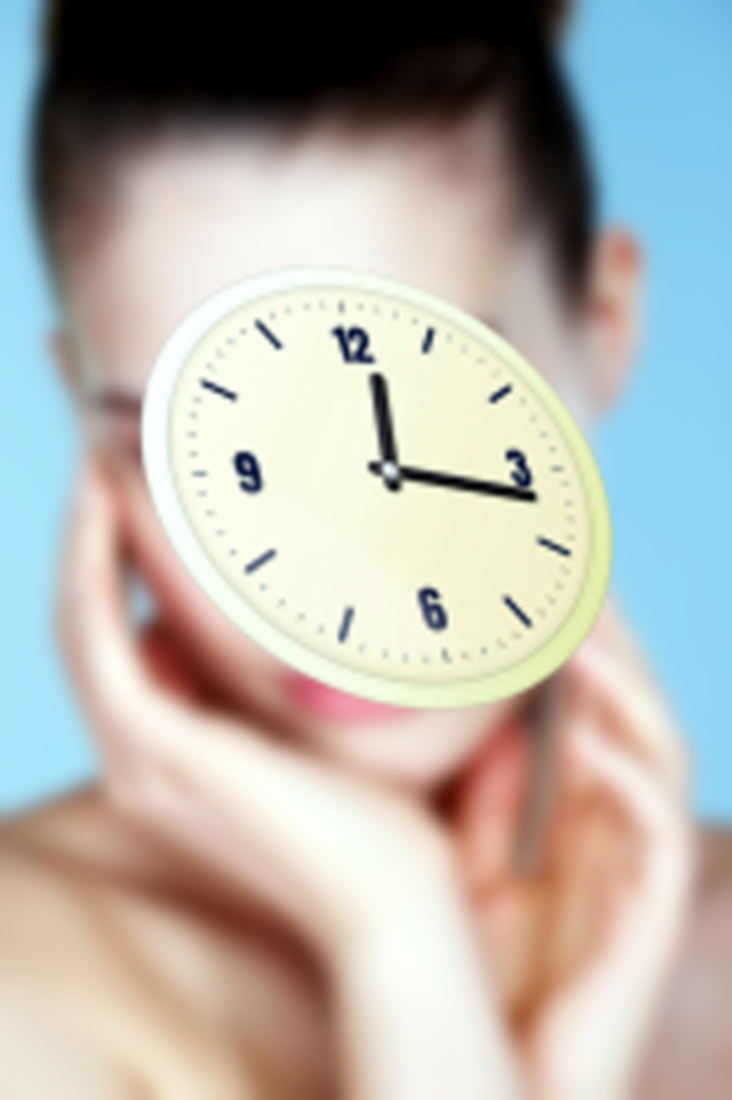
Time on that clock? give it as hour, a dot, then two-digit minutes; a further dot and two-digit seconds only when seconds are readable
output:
12.17
